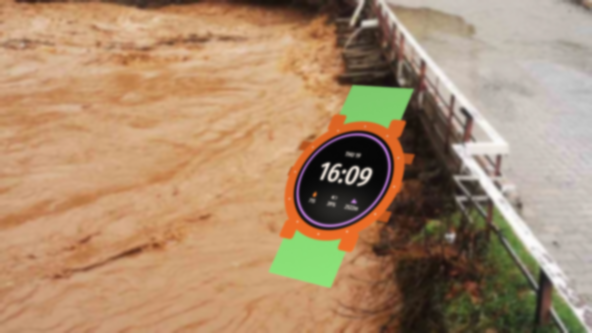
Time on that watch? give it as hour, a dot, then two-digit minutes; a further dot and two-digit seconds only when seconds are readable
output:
16.09
